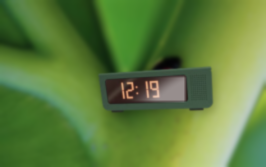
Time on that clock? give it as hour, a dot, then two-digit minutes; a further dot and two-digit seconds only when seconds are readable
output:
12.19
